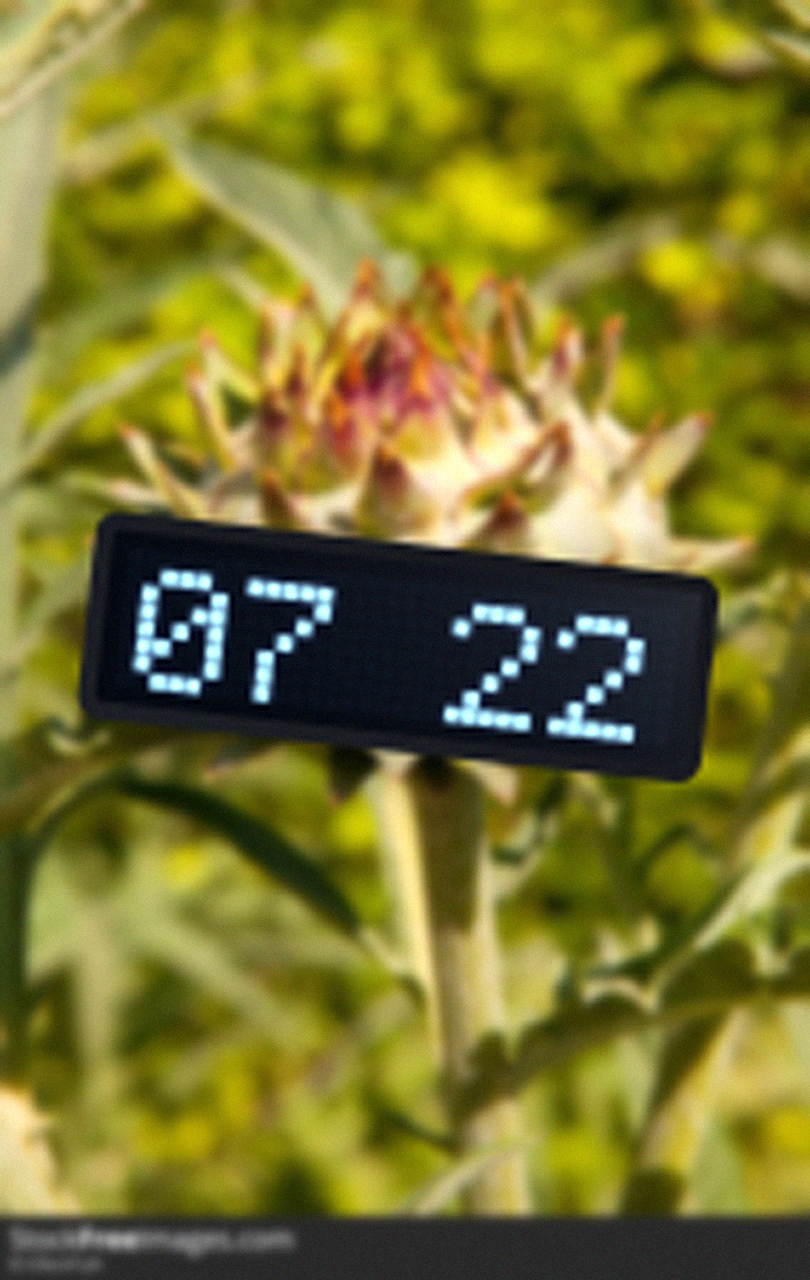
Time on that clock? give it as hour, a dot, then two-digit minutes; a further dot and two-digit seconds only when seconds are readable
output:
7.22
